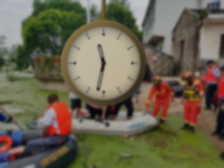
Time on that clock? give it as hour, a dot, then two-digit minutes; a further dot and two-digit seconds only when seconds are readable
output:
11.32
